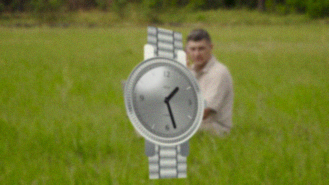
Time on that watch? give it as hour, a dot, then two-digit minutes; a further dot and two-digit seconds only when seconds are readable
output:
1.27
